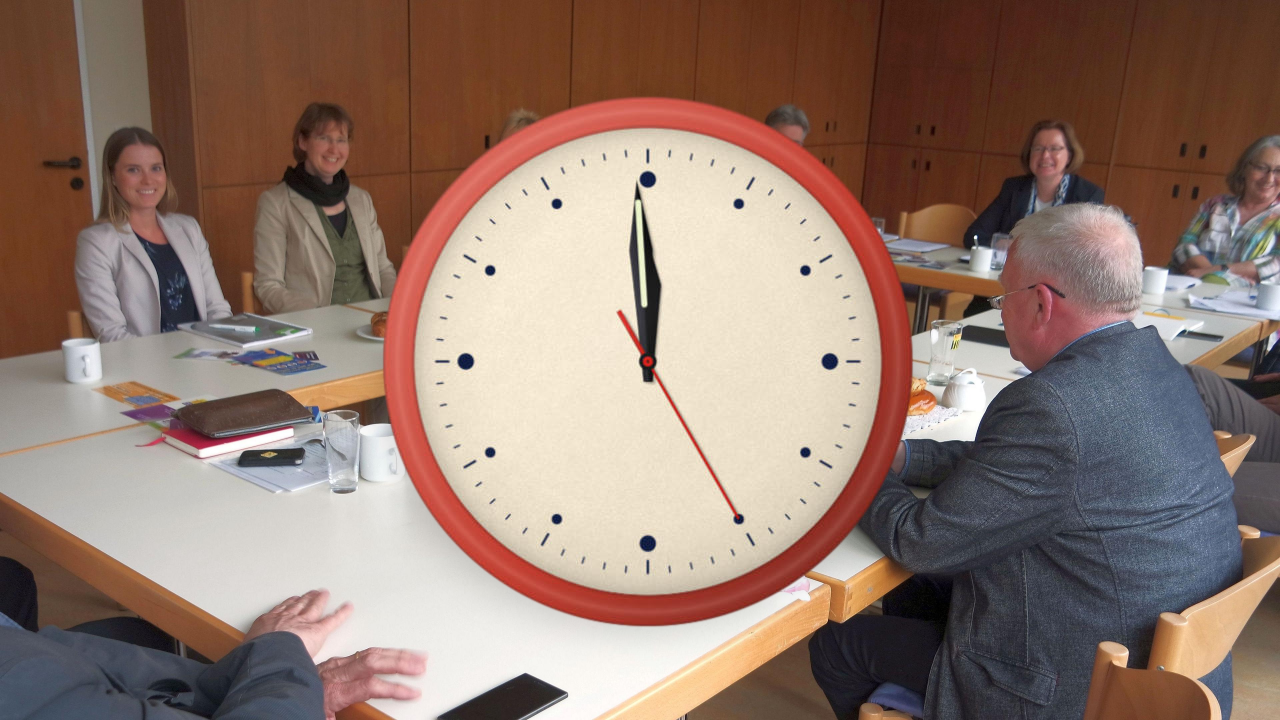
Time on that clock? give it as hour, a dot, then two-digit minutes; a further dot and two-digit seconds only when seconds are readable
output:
11.59.25
